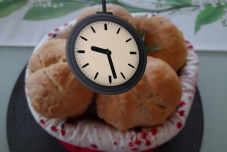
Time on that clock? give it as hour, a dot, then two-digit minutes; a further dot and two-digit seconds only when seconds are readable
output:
9.28
